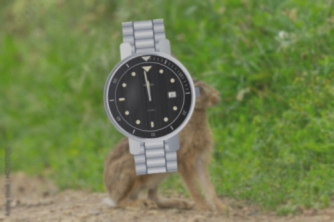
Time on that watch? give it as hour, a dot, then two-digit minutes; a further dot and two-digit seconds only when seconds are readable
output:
11.59
